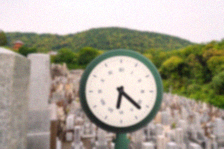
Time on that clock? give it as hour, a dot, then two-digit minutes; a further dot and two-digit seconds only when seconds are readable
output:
6.22
